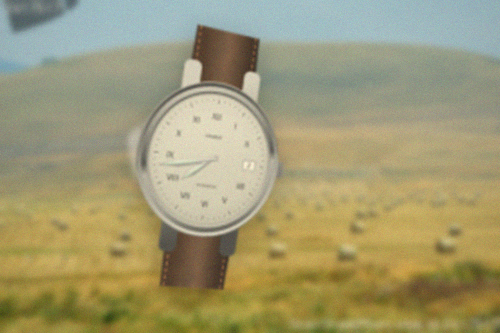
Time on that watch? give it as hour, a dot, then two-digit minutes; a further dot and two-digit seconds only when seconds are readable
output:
7.43
